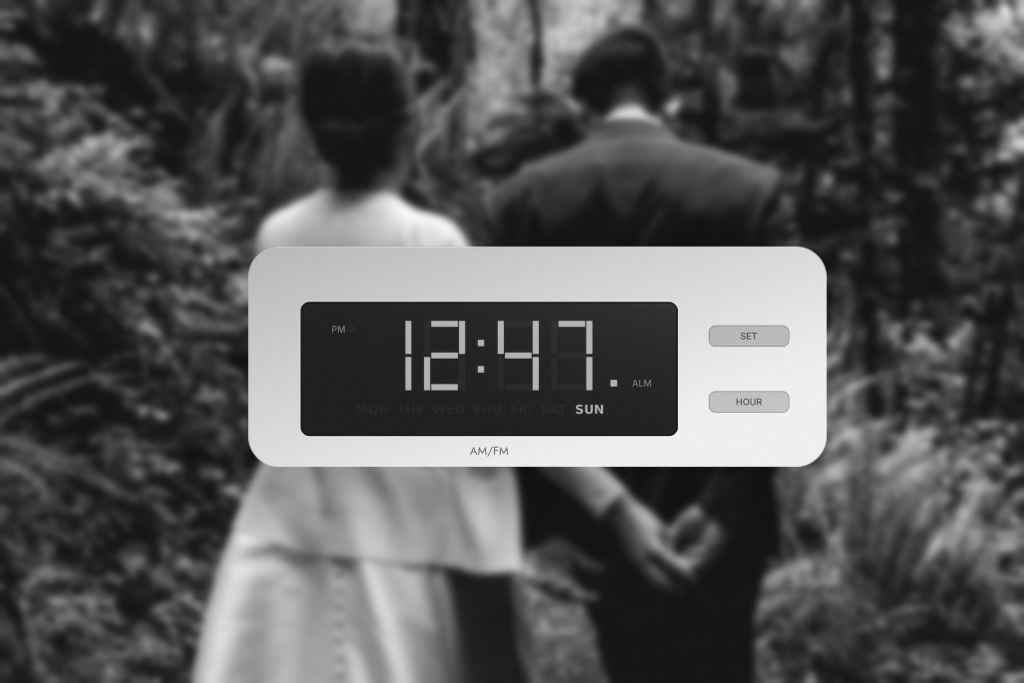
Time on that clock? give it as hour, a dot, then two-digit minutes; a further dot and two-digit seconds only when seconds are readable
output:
12.47
